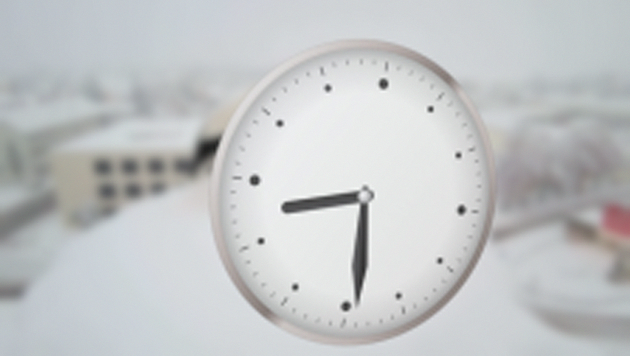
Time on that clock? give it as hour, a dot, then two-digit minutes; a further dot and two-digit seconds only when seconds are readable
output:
8.29
